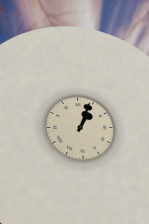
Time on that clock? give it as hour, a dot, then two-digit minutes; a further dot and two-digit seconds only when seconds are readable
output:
1.04
